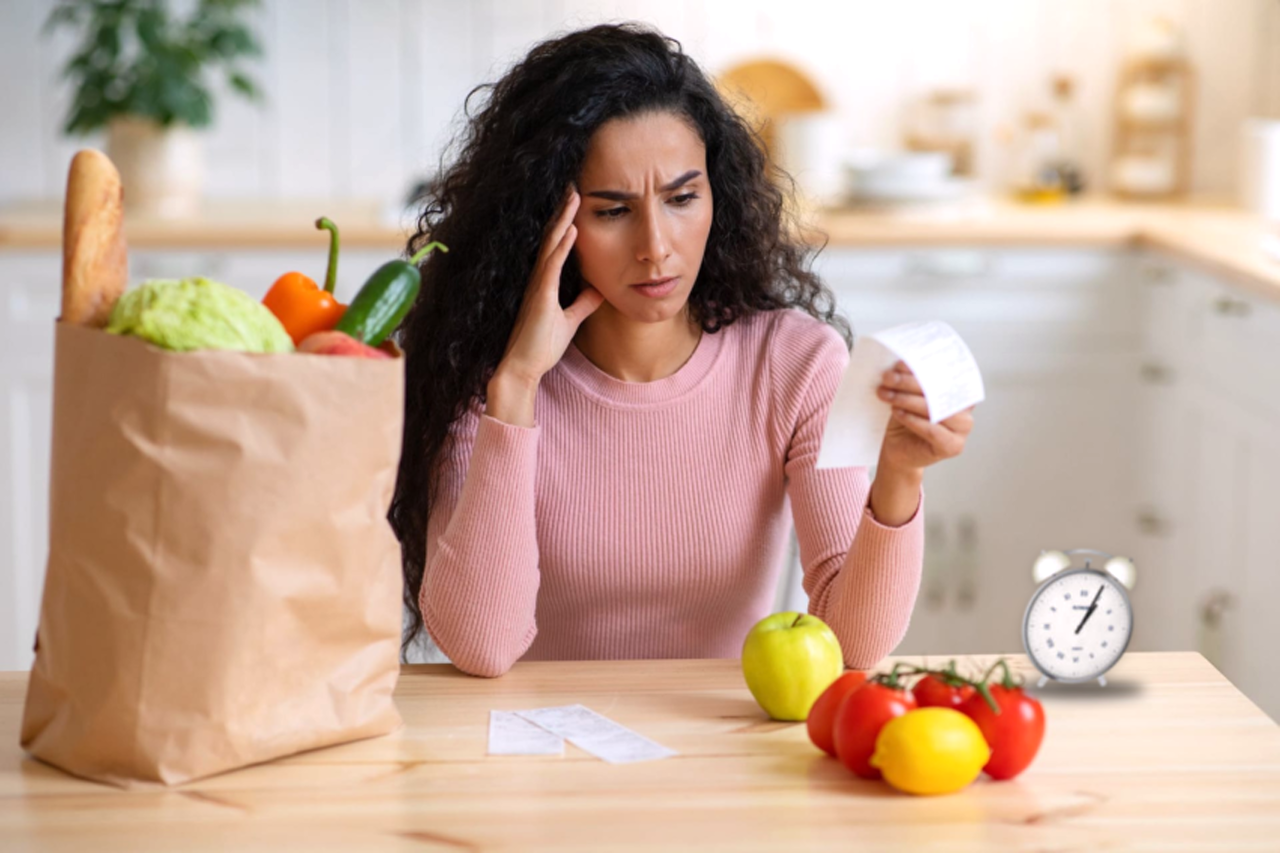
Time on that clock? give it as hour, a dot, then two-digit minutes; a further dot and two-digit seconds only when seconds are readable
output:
1.04
